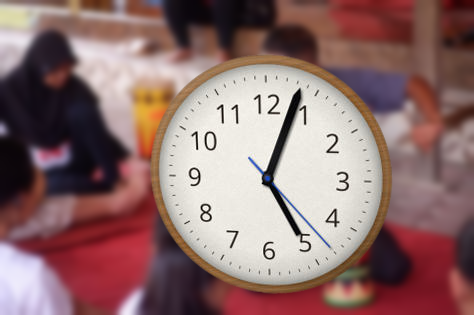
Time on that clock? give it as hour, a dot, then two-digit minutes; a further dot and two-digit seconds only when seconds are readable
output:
5.03.23
